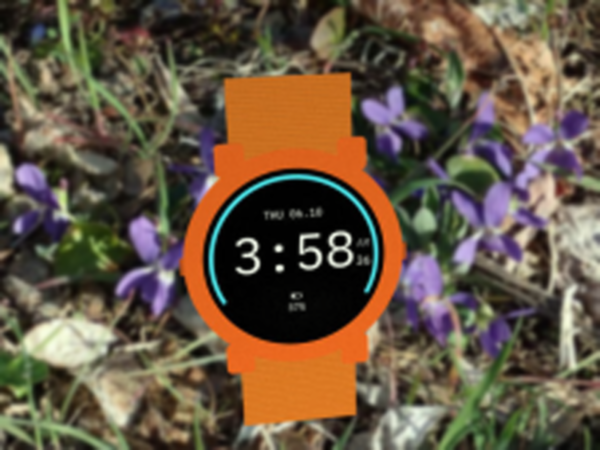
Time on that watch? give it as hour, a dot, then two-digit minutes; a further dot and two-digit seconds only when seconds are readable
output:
3.58
